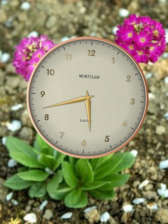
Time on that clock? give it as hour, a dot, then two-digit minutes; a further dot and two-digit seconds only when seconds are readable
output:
5.42
